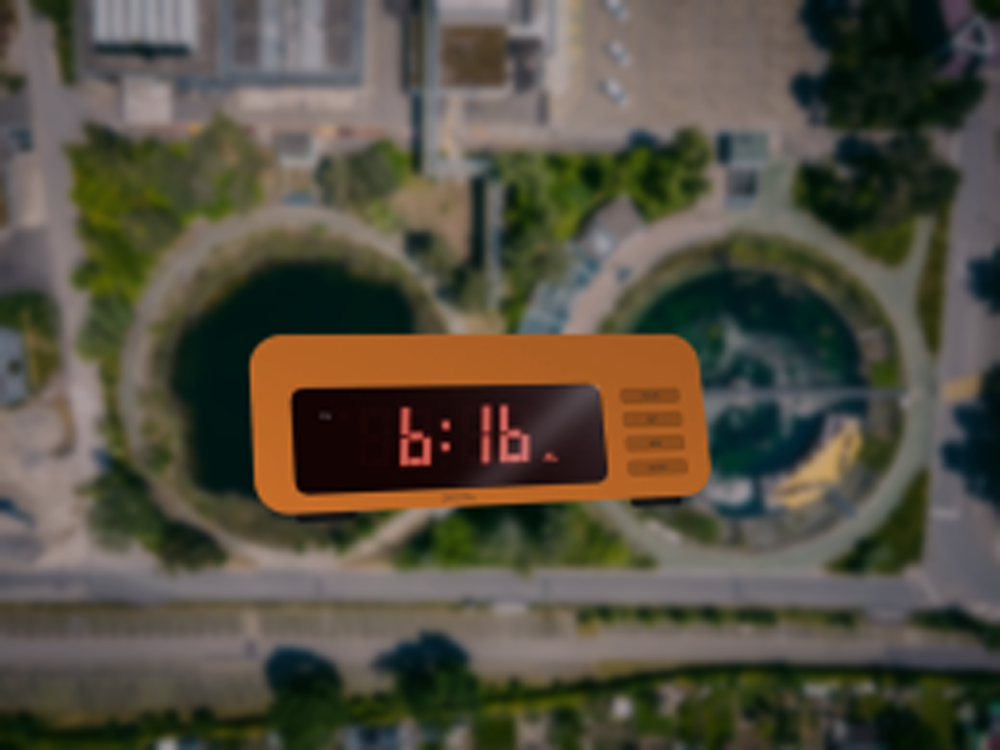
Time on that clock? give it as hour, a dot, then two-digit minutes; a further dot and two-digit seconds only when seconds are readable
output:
6.16
